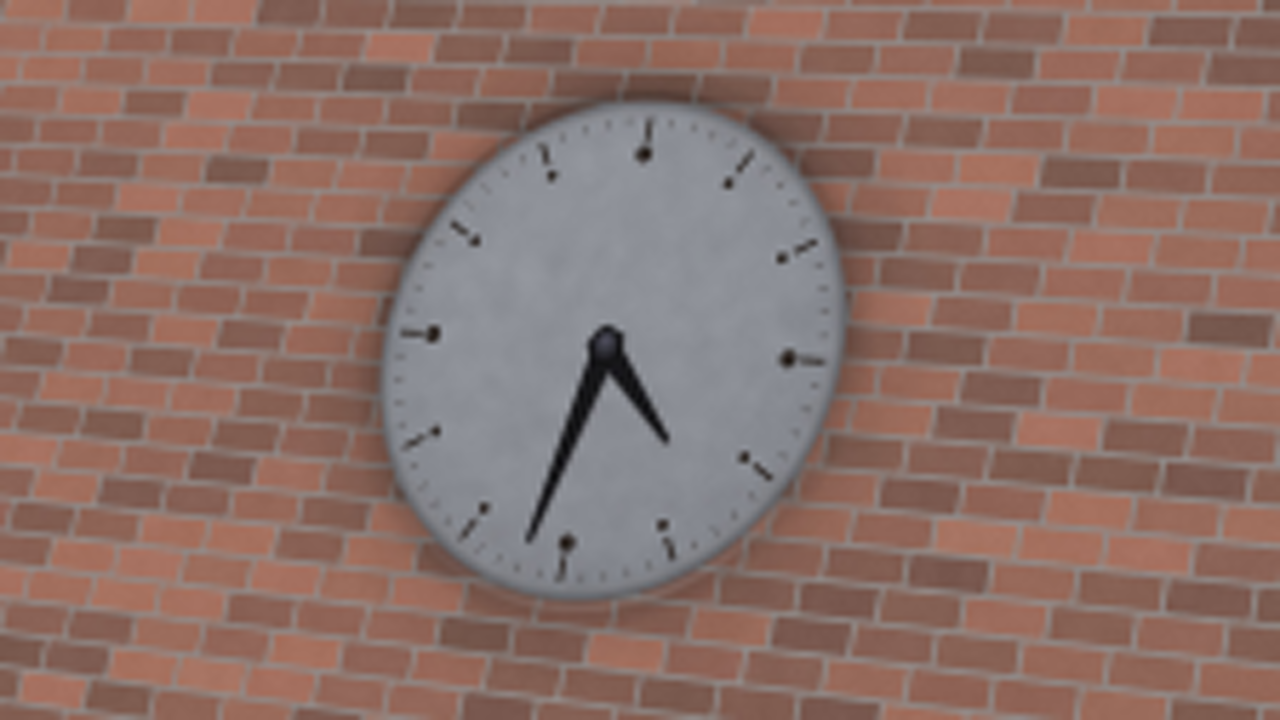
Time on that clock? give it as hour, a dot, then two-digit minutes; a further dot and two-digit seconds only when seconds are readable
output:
4.32
